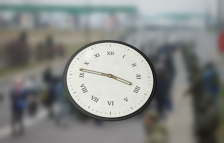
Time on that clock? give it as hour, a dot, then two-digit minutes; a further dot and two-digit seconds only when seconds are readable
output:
3.47
